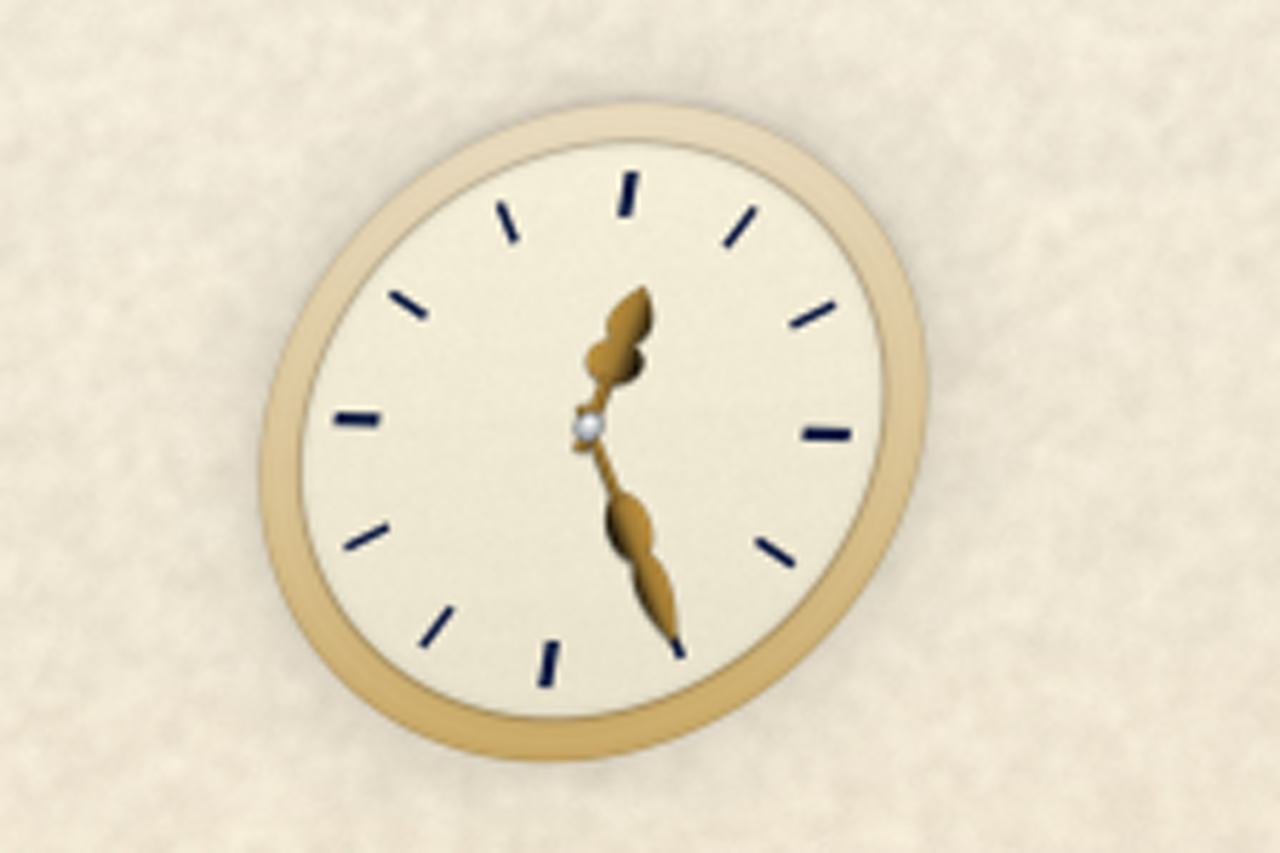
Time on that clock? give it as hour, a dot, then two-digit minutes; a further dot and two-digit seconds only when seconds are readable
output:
12.25
